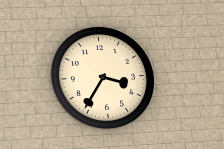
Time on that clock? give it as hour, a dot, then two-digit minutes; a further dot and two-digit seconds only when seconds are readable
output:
3.36
